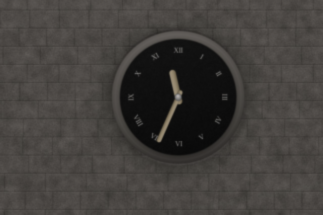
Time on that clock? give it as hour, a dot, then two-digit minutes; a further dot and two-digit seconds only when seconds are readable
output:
11.34
